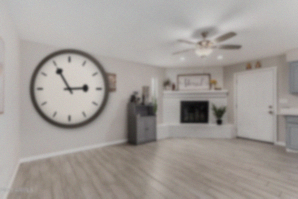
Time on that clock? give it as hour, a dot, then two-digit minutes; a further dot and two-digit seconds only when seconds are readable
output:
2.55
